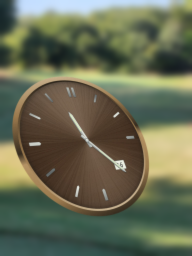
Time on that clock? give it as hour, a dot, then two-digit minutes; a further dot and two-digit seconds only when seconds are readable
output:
11.23
